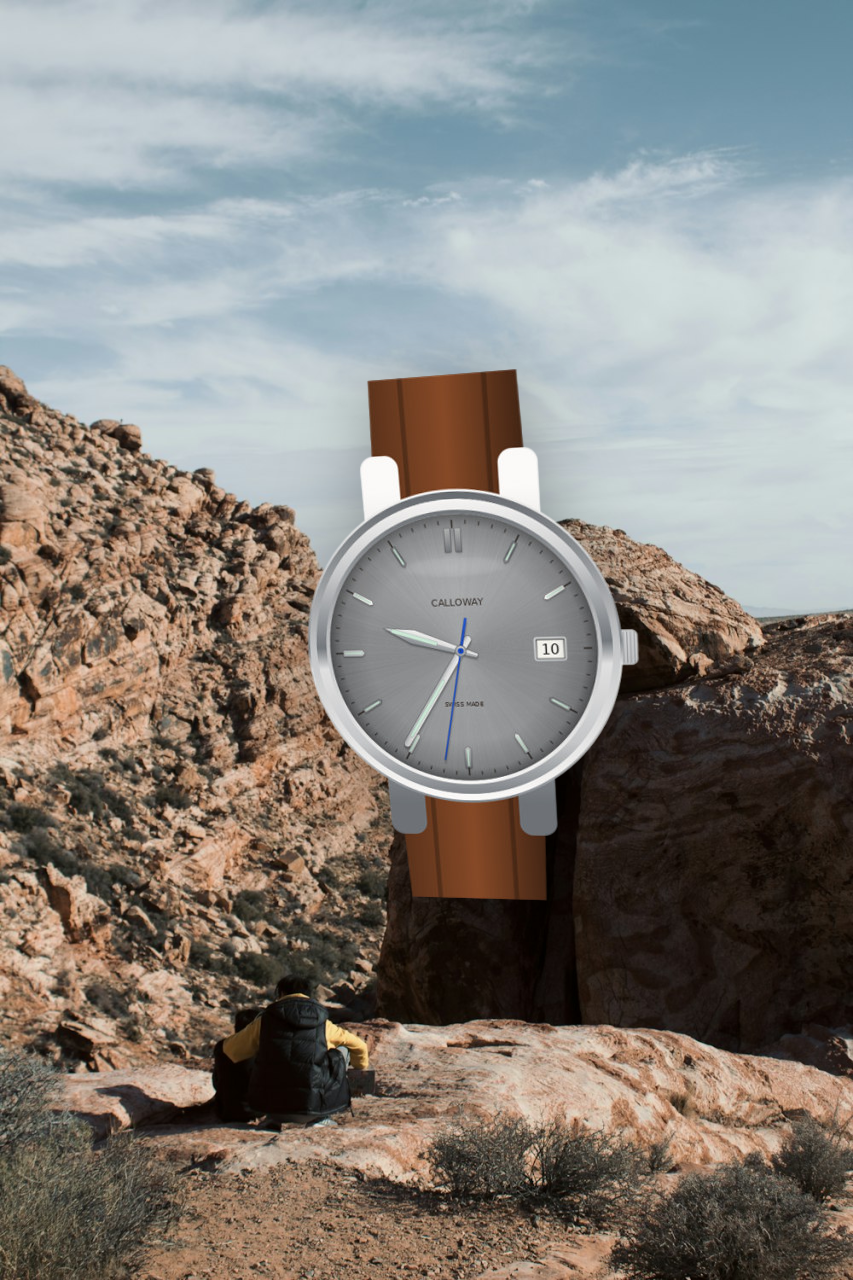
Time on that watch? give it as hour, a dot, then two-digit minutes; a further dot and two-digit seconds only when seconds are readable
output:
9.35.32
